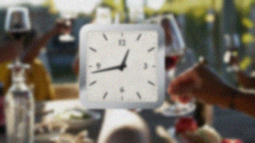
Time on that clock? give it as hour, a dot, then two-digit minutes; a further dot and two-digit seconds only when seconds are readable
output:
12.43
